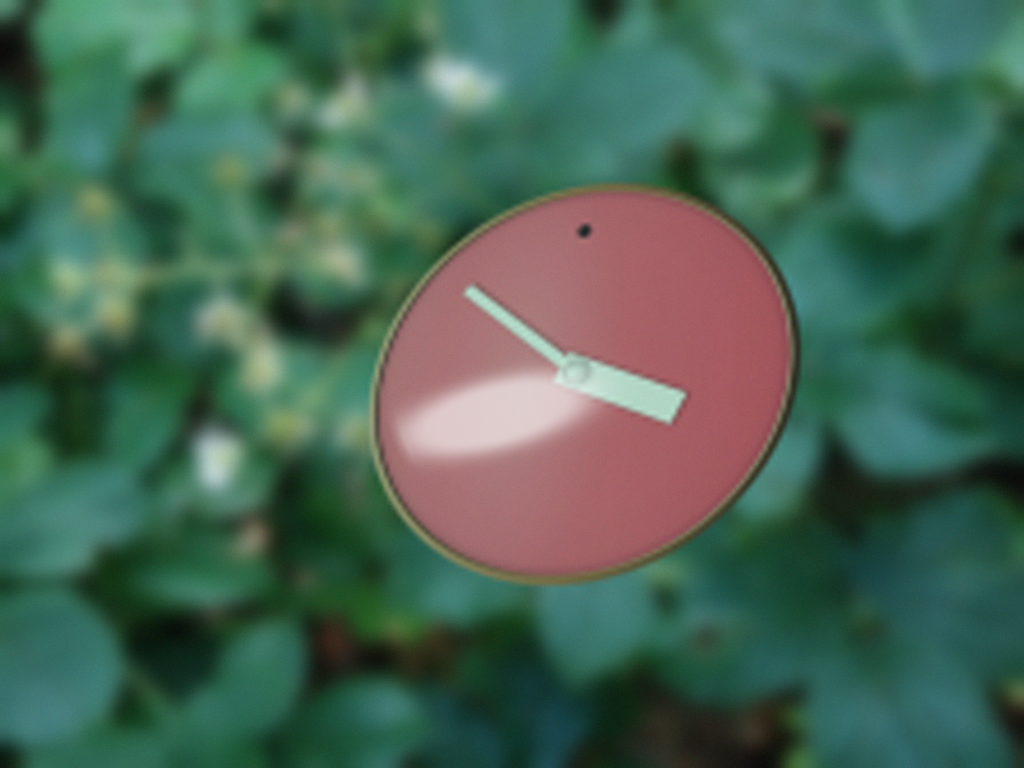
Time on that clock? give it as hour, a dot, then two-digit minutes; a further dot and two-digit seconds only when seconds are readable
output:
3.52
